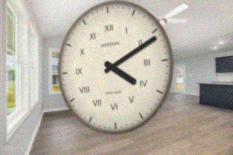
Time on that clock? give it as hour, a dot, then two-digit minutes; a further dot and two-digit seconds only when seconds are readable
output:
4.11
